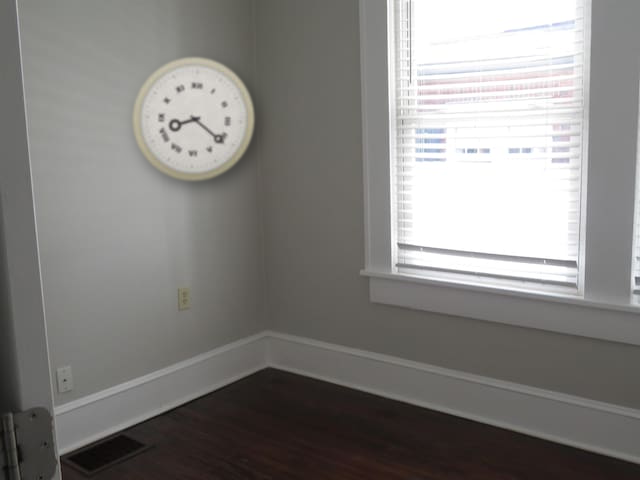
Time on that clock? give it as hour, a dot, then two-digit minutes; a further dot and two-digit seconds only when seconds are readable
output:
8.21
